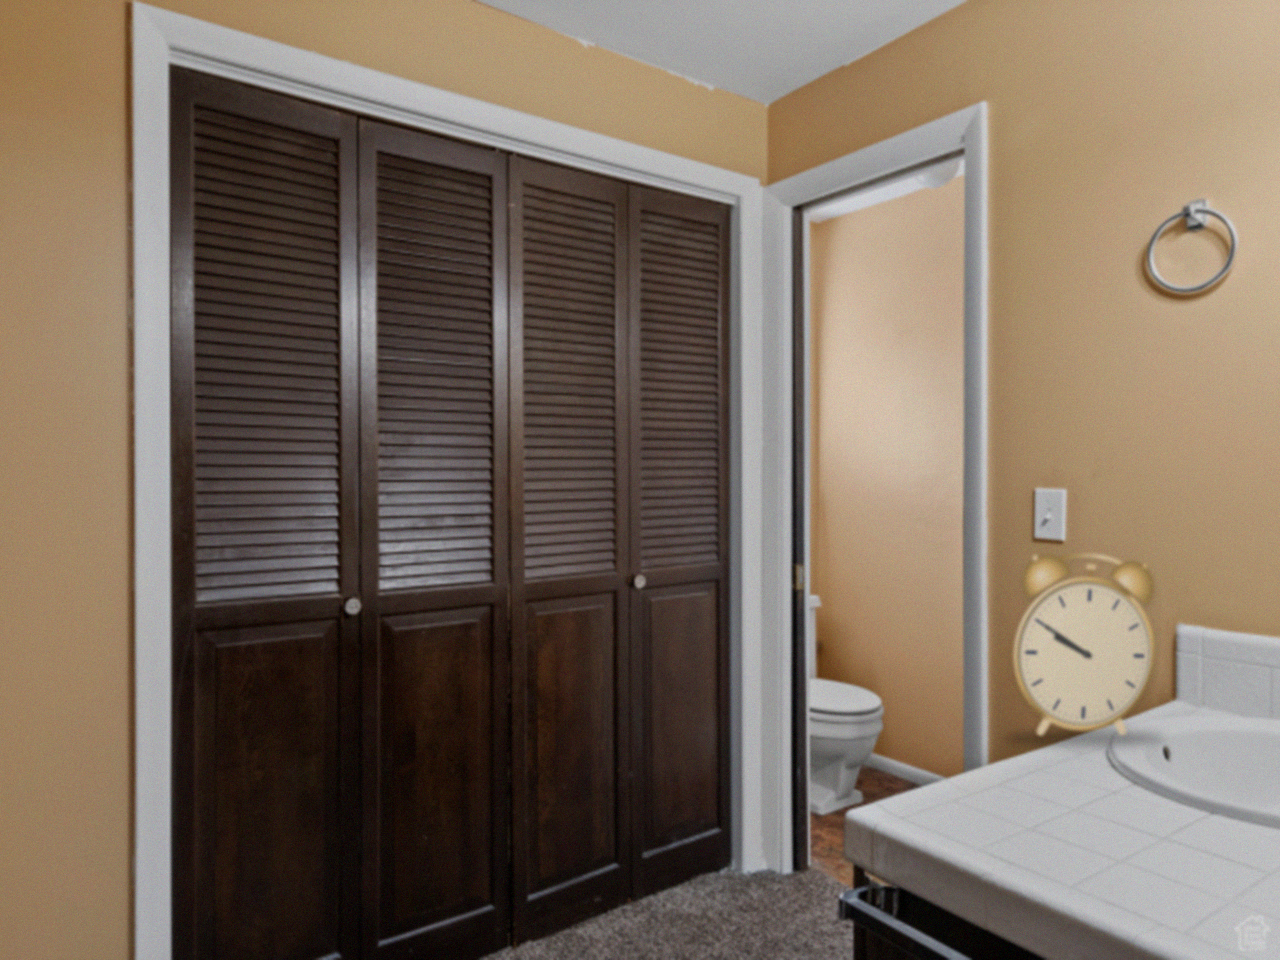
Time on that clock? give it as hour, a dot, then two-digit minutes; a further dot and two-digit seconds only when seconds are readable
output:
9.50
